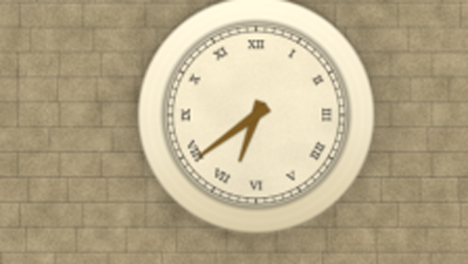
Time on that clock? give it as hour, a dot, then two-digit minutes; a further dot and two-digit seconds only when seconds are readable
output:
6.39
